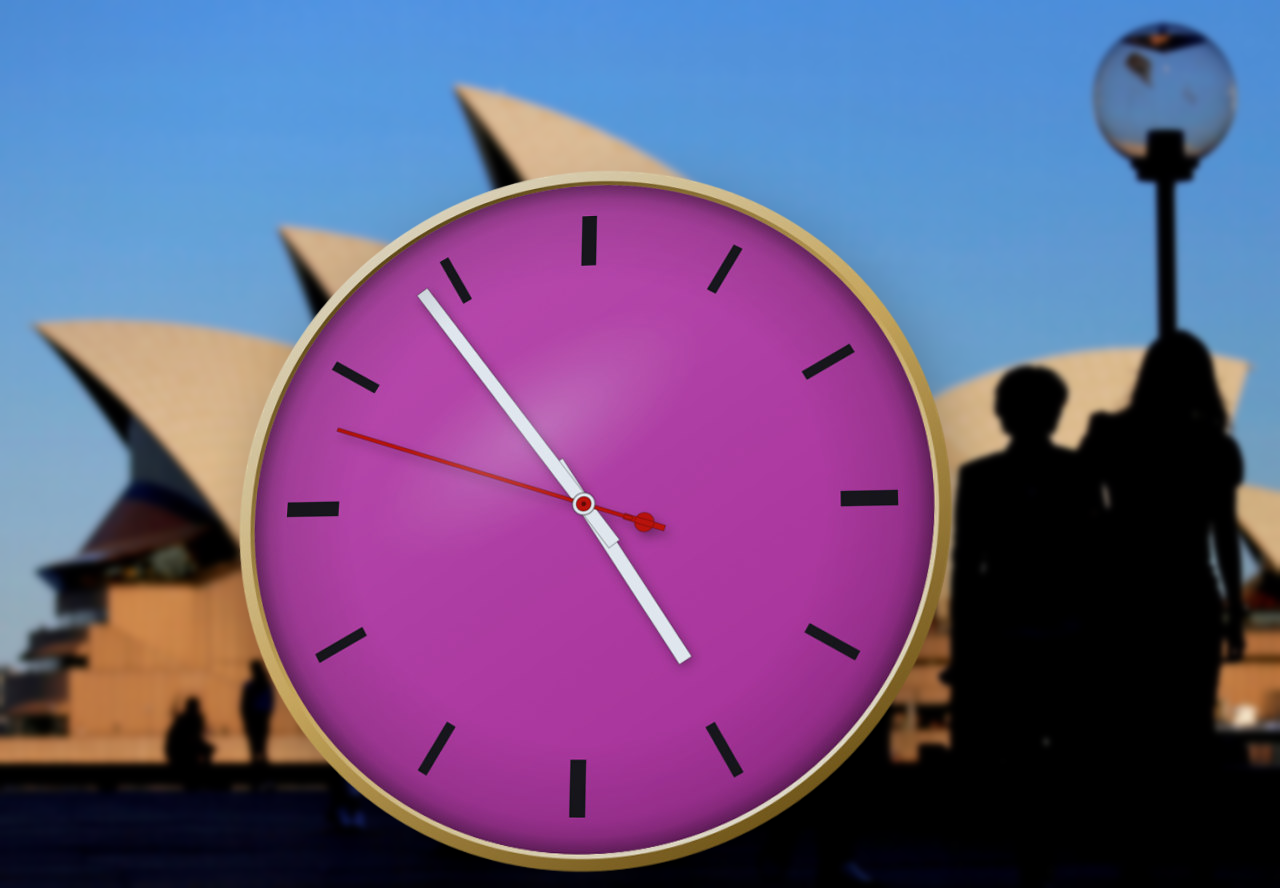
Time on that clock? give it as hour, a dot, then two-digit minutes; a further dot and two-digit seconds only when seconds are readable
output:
4.53.48
